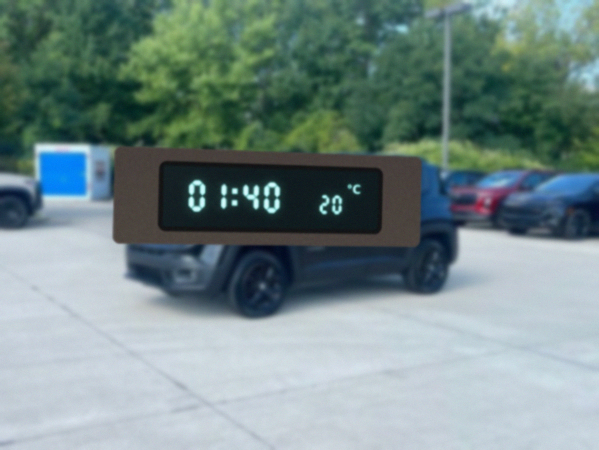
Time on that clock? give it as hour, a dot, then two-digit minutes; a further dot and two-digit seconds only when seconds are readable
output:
1.40
